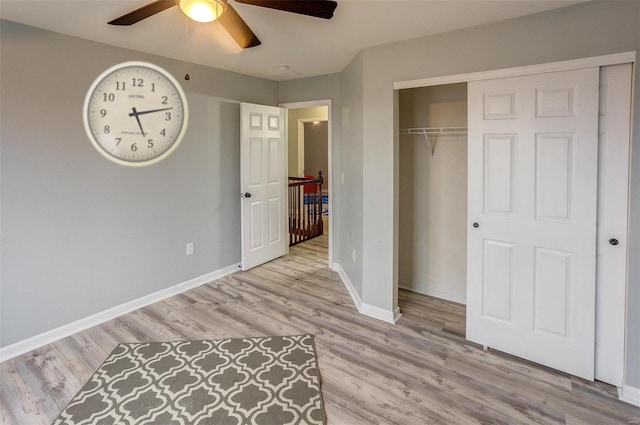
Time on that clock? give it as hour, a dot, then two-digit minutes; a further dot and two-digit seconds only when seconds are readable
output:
5.13
